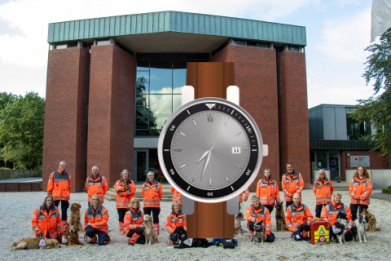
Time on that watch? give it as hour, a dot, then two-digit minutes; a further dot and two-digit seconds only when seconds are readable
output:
7.33
